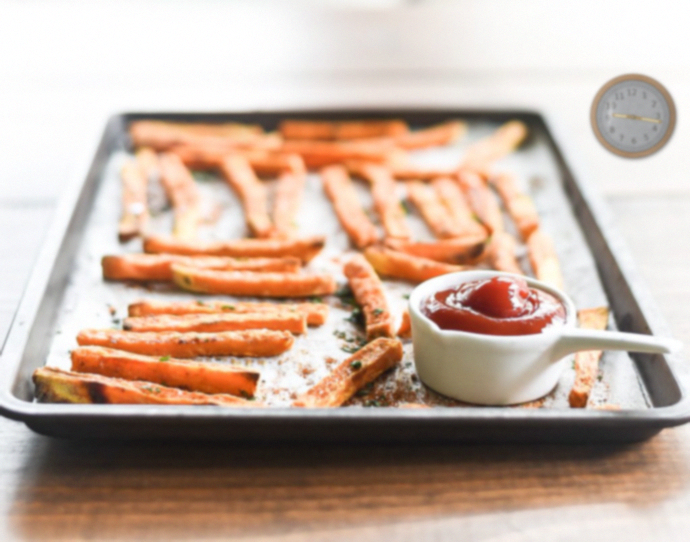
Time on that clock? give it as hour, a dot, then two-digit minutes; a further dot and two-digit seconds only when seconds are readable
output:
9.17
